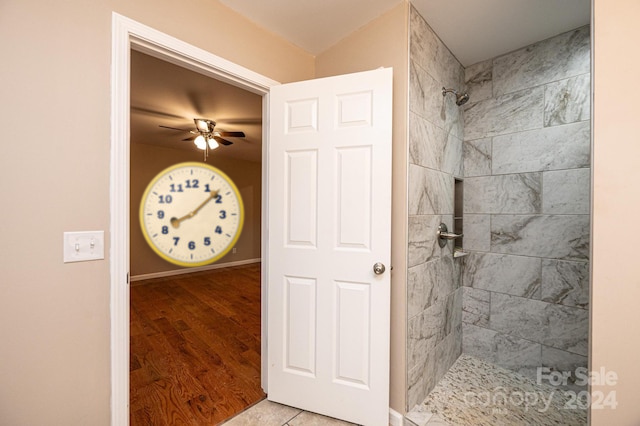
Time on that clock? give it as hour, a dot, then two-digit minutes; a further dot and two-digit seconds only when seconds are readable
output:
8.08
